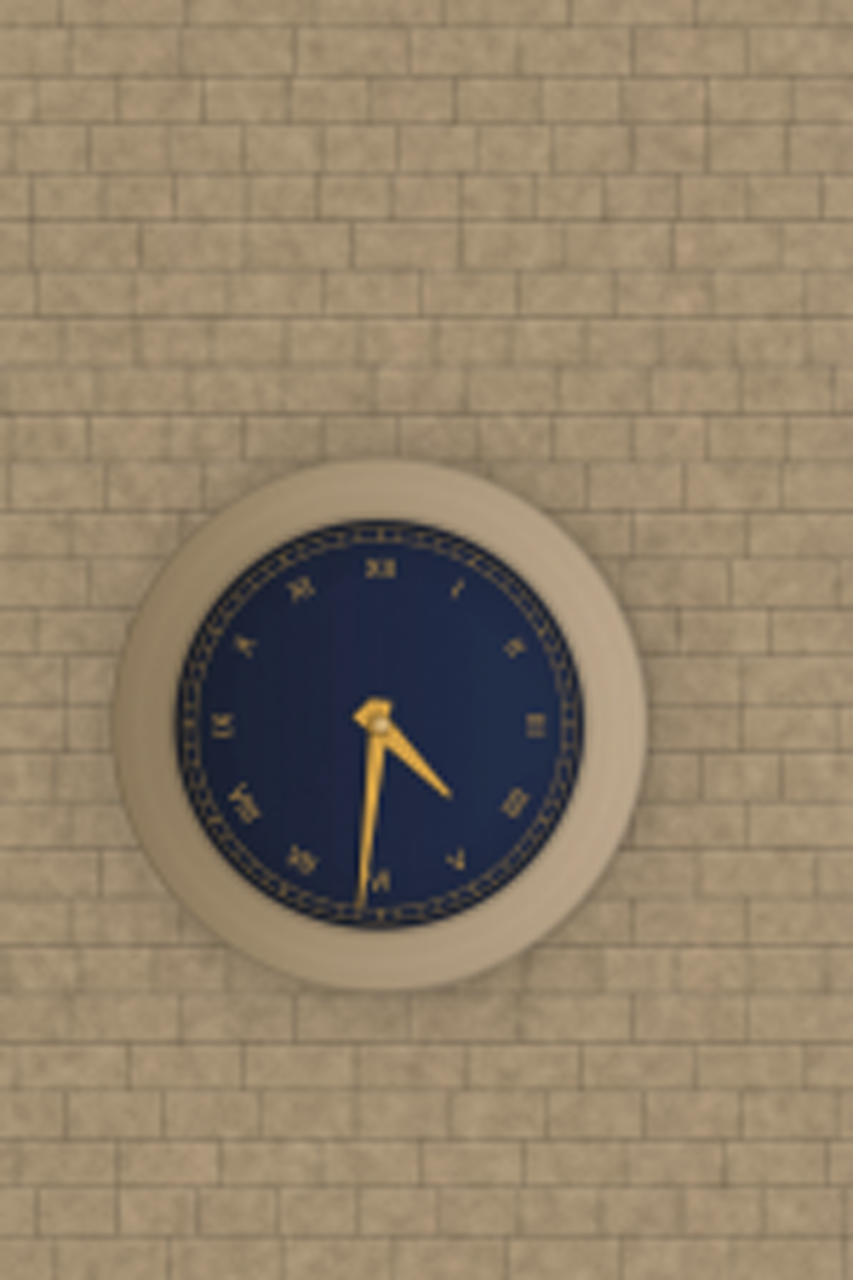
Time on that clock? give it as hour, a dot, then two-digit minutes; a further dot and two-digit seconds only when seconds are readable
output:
4.31
